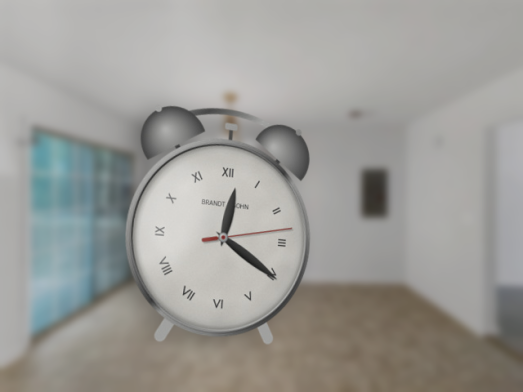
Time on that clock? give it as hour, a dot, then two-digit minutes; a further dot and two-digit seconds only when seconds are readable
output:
12.20.13
